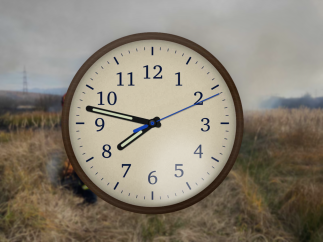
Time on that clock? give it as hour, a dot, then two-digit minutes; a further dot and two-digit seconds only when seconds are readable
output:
7.47.11
